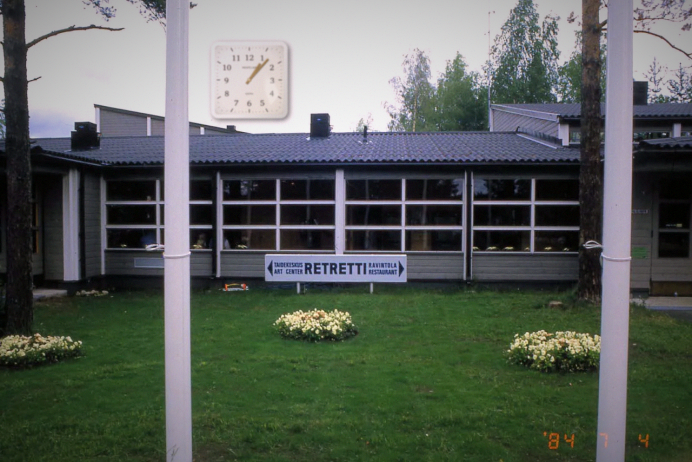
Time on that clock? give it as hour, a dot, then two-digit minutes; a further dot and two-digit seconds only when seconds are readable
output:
1.07
